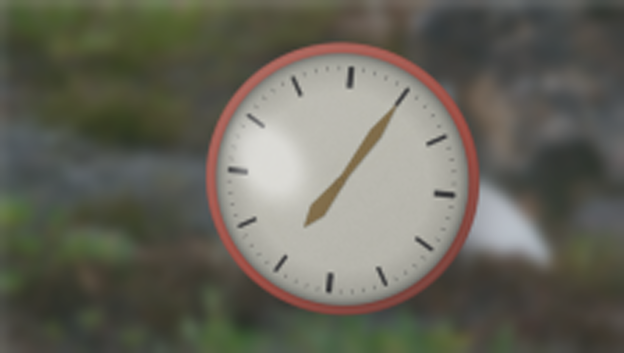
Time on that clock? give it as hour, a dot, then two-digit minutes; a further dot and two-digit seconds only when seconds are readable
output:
7.05
